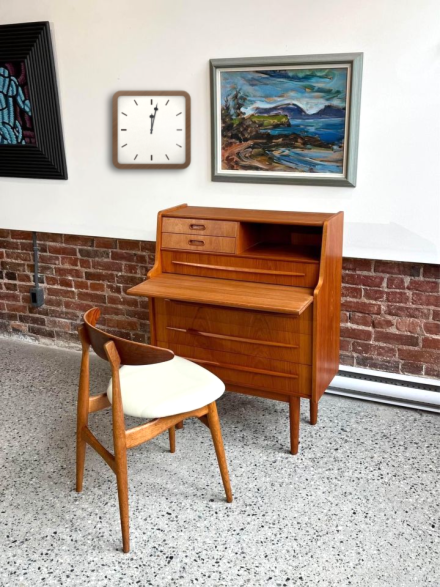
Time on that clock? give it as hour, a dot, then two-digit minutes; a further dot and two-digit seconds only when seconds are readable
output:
12.02
